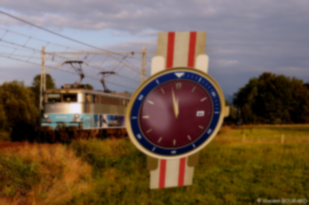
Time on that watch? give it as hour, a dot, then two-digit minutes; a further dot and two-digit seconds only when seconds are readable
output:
11.58
